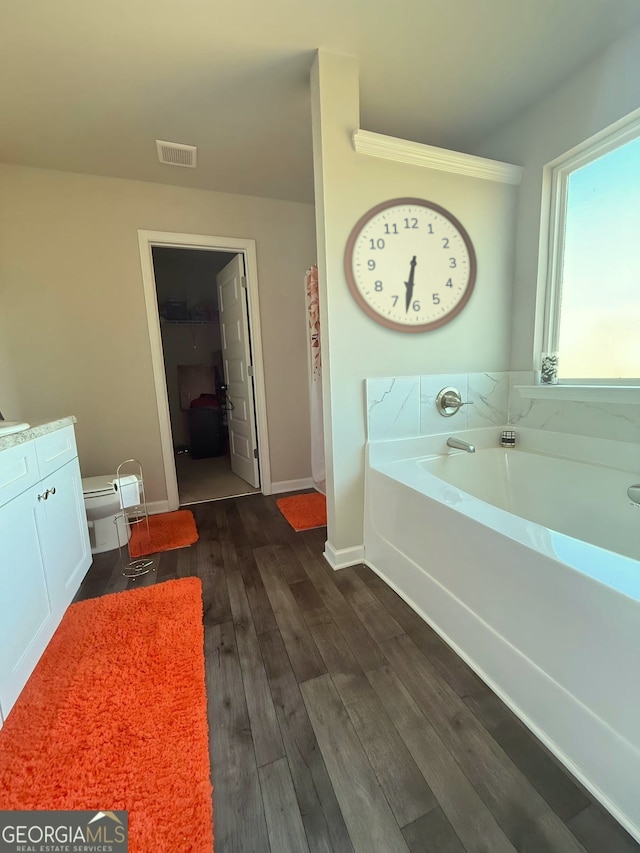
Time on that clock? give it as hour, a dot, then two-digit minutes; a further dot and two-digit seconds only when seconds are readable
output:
6.32
